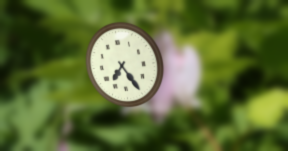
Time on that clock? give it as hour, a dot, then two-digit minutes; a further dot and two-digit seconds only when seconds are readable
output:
7.25
